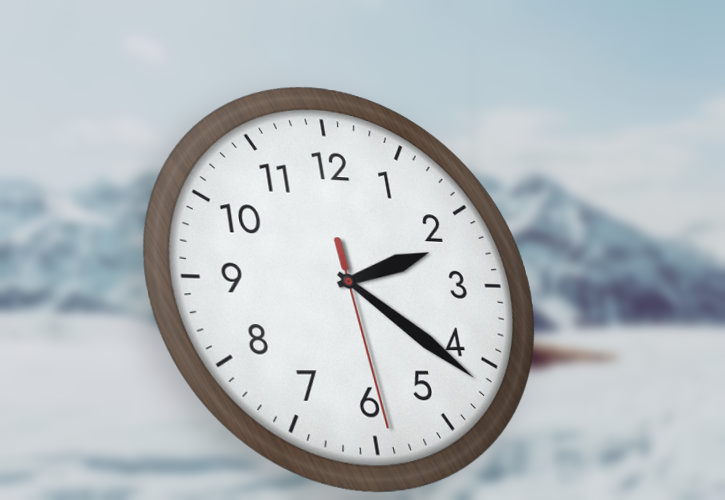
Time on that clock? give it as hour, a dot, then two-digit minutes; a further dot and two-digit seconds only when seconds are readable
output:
2.21.29
